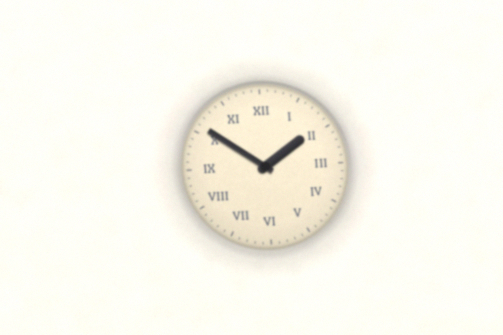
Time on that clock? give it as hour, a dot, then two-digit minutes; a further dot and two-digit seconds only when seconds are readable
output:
1.51
